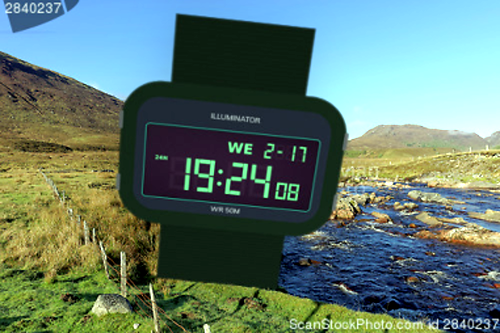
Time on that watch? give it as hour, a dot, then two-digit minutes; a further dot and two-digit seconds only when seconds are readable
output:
19.24.08
